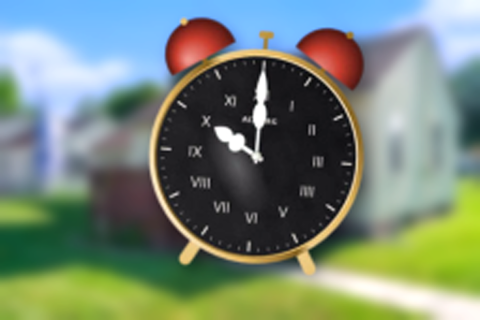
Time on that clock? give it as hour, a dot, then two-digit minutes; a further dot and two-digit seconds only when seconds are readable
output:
10.00
